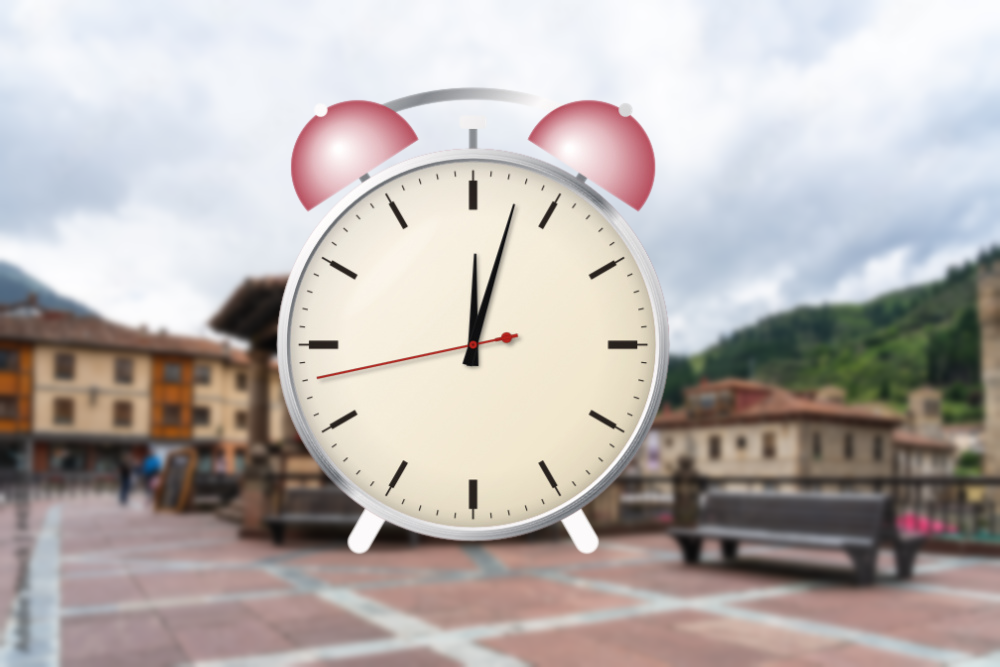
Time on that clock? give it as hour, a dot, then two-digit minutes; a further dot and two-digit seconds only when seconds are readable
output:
12.02.43
